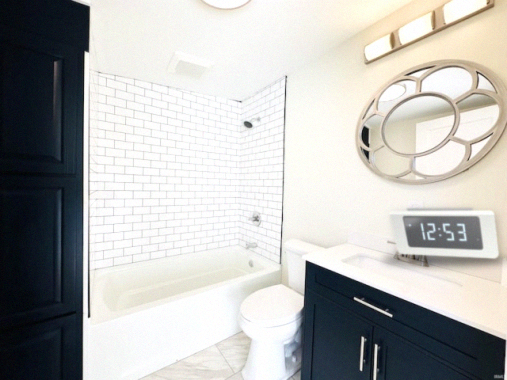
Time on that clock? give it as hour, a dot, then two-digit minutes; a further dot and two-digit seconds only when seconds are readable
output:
12.53
